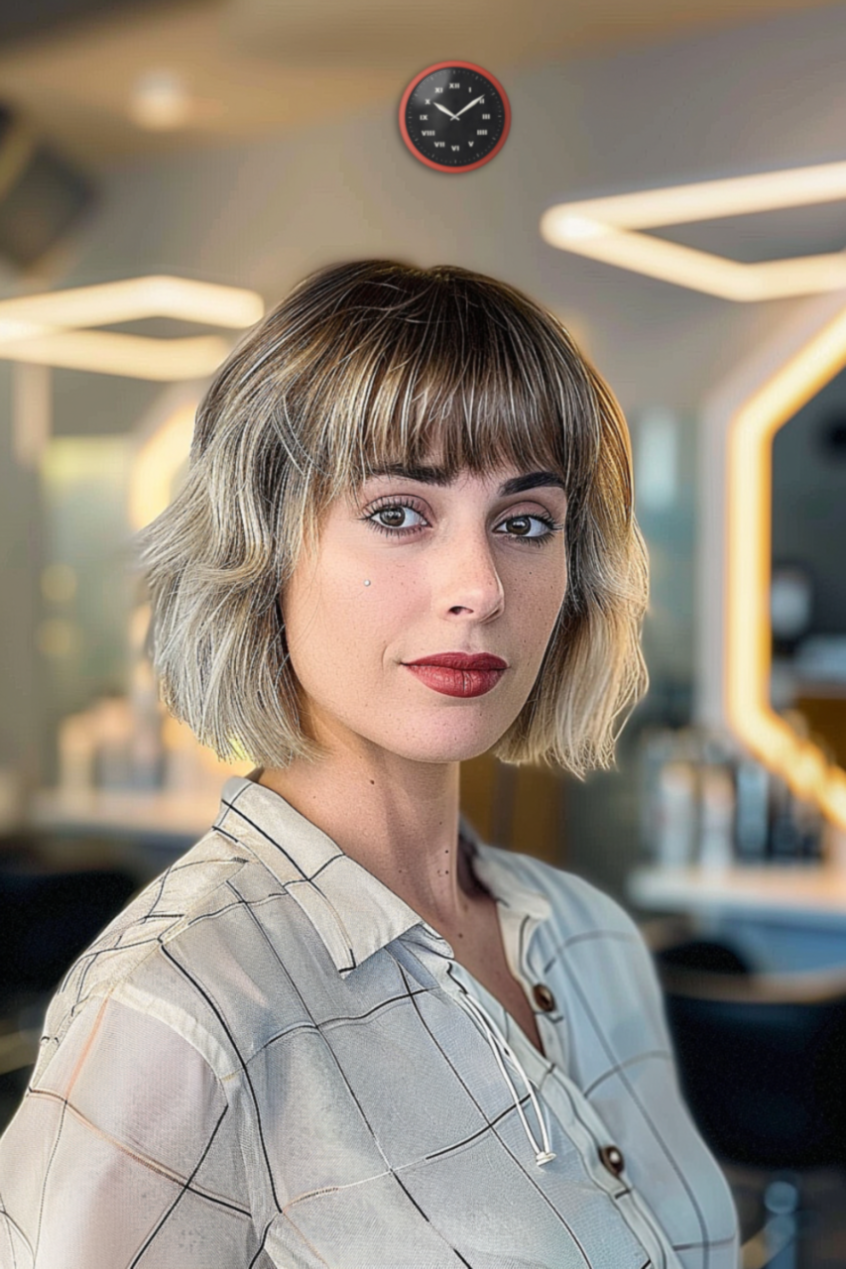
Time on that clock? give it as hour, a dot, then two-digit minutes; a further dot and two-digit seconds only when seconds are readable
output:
10.09
